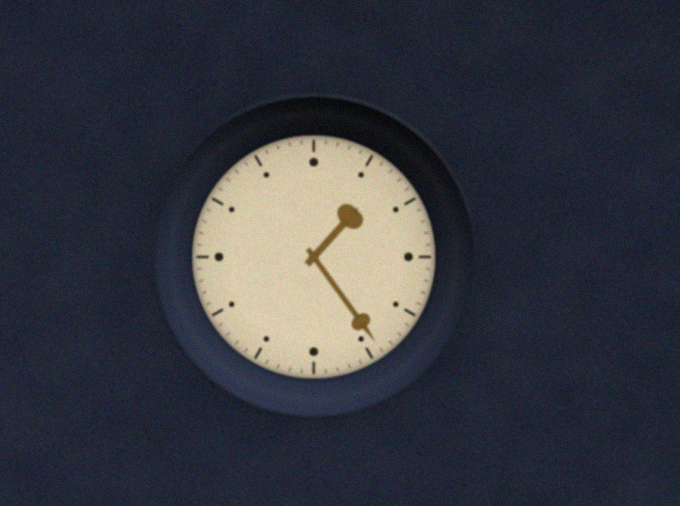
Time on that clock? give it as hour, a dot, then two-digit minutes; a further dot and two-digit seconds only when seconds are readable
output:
1.24
